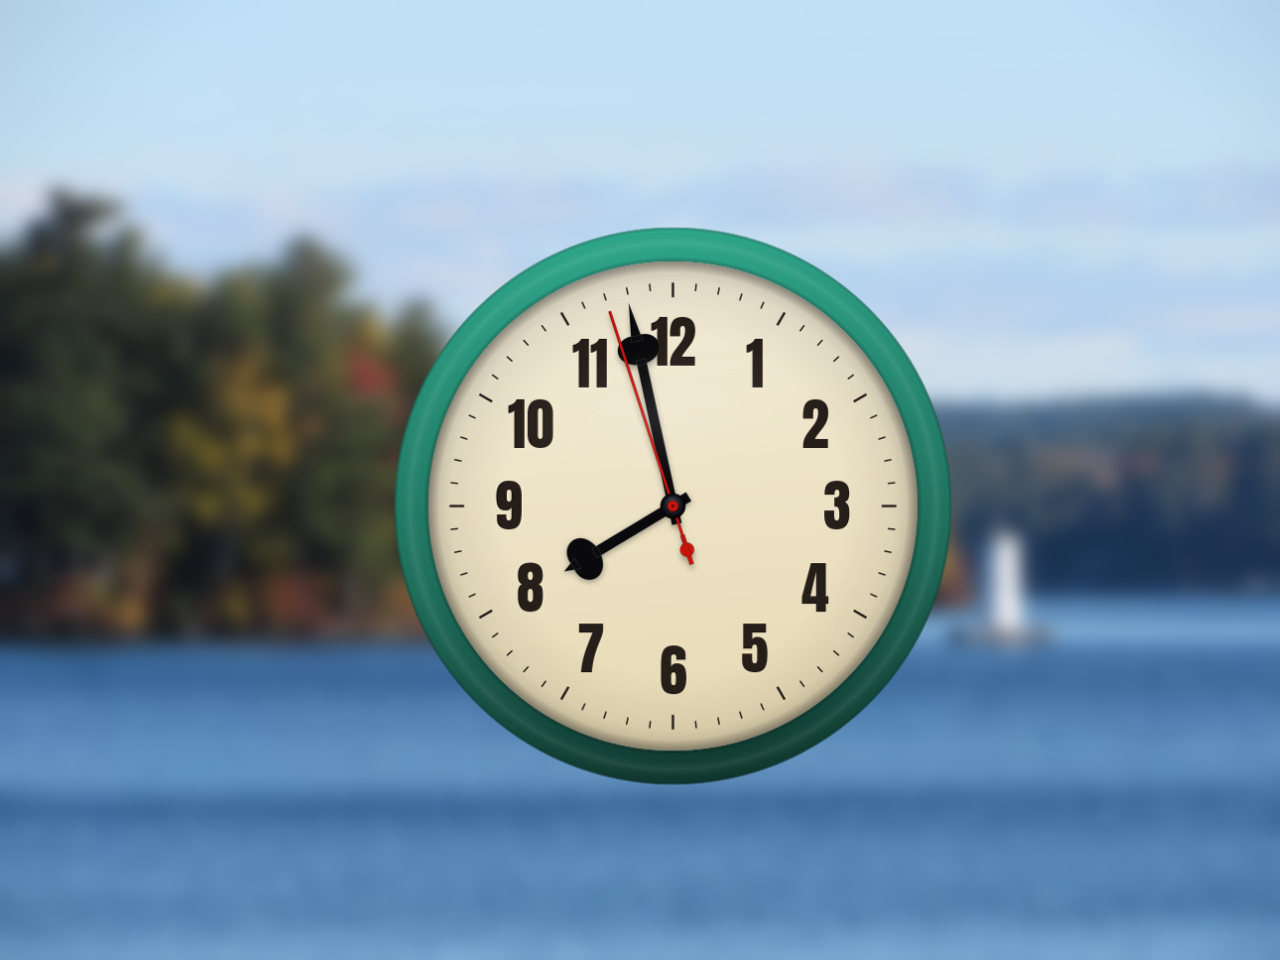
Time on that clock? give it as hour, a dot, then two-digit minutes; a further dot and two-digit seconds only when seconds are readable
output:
7.57.57
